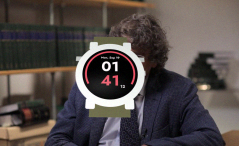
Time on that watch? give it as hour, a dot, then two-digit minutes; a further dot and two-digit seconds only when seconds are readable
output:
1.41
